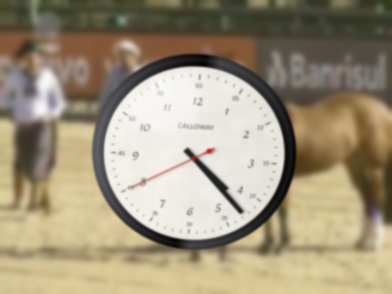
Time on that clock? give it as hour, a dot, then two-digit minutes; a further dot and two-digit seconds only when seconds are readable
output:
4.22.40
